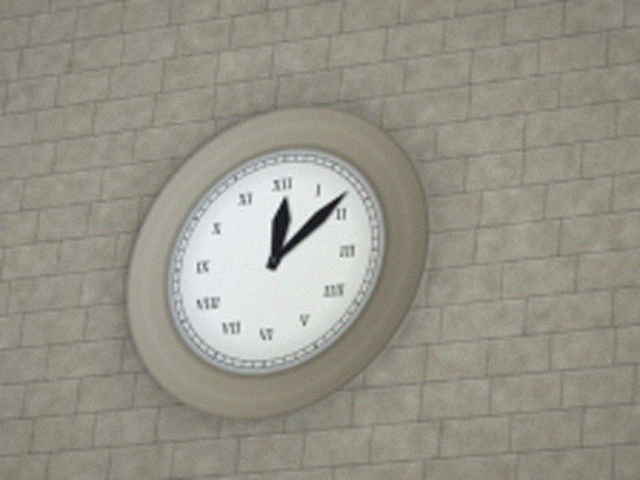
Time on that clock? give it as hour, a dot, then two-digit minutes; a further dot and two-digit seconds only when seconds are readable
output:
12.08
